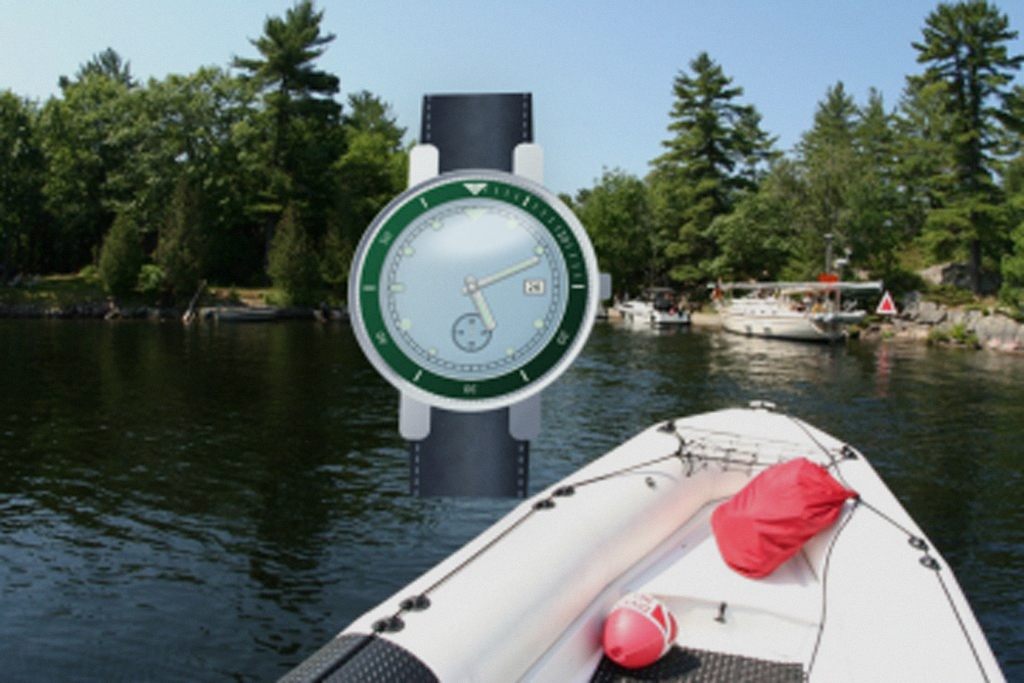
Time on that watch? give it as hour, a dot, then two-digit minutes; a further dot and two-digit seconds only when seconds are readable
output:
5.11
